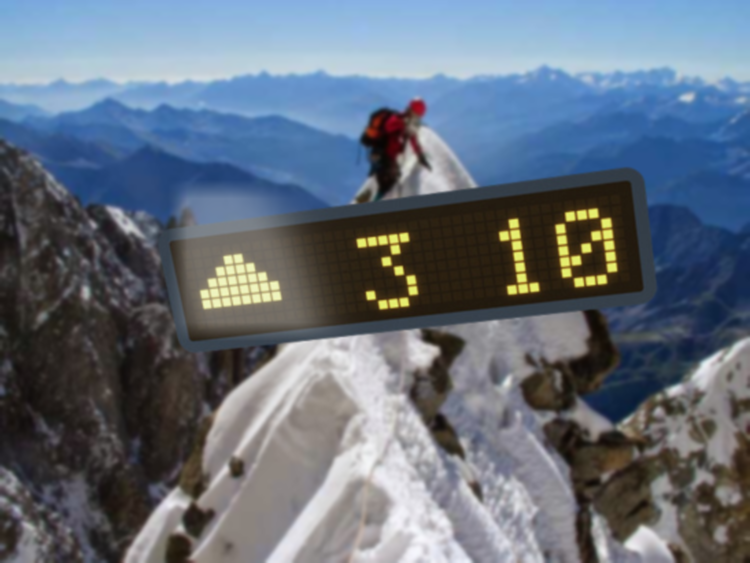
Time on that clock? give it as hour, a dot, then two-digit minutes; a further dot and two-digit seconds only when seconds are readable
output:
3.10
